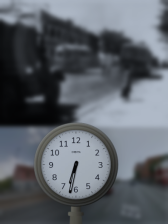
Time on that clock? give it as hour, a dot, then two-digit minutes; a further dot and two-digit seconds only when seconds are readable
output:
6.32
